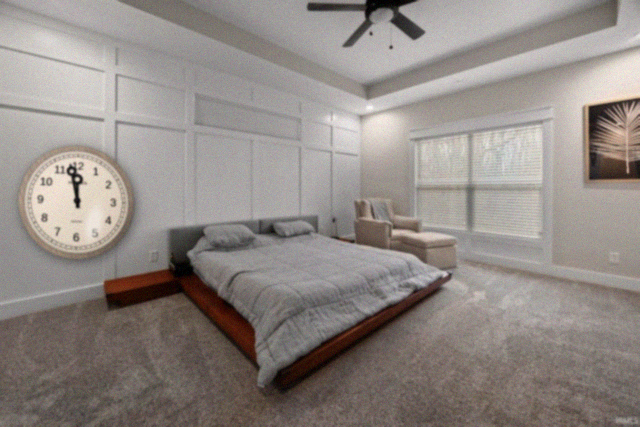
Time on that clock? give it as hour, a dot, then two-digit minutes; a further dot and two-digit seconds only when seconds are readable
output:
11.58
